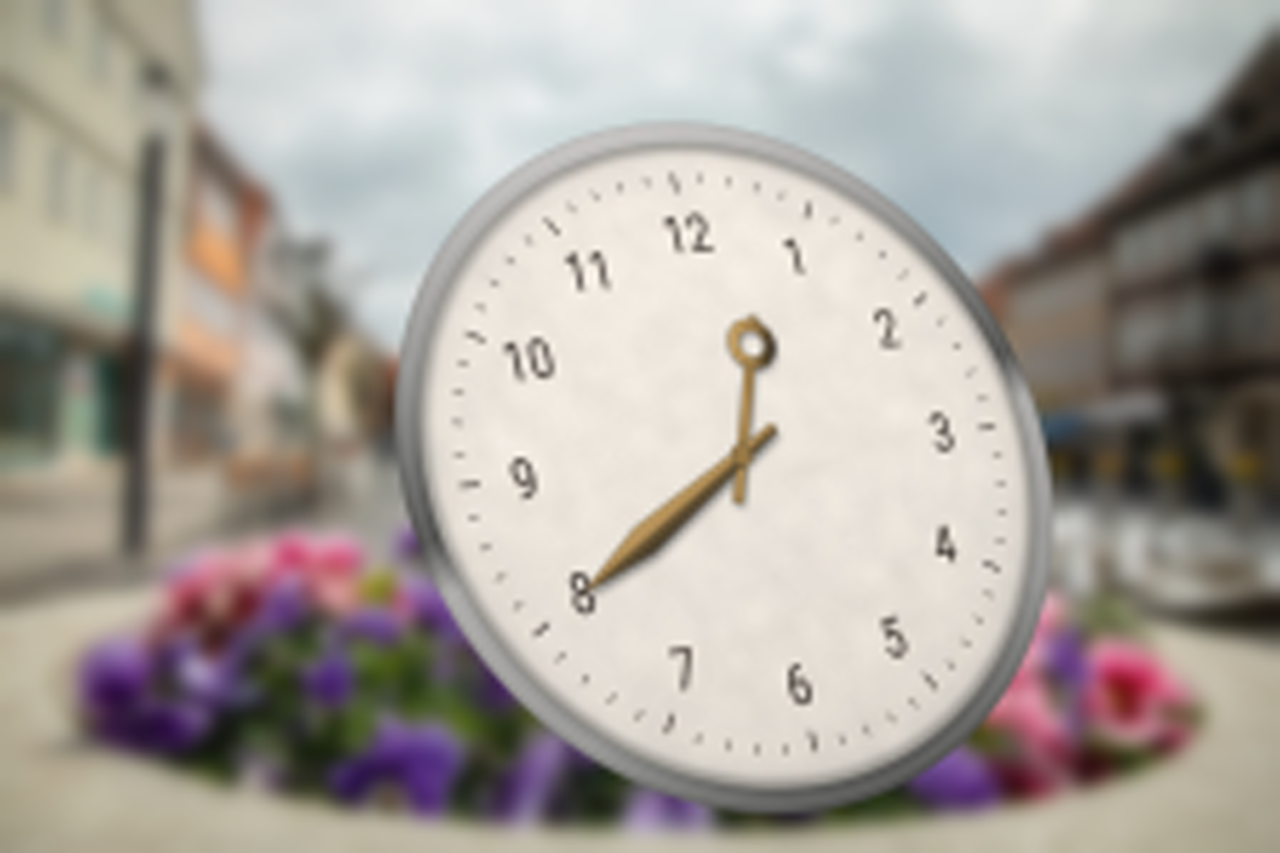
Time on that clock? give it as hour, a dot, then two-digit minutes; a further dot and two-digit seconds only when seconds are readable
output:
12.40
